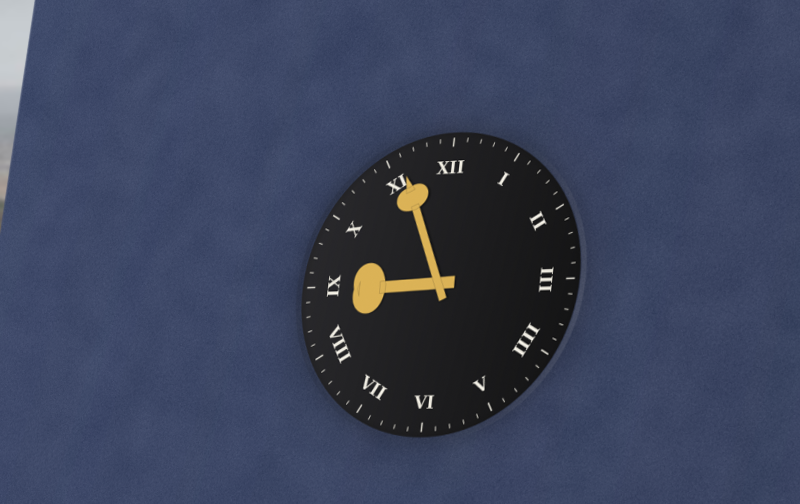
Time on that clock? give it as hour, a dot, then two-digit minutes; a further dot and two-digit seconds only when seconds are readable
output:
8.56
